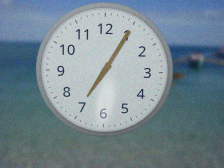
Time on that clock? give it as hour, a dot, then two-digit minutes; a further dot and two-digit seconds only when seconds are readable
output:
7.05
